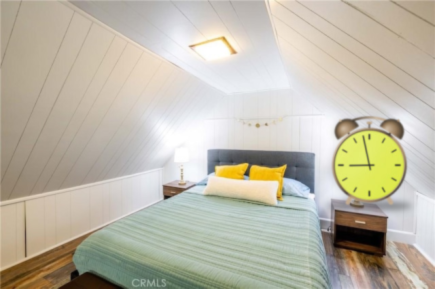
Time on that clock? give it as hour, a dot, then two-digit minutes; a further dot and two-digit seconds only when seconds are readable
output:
8.58
